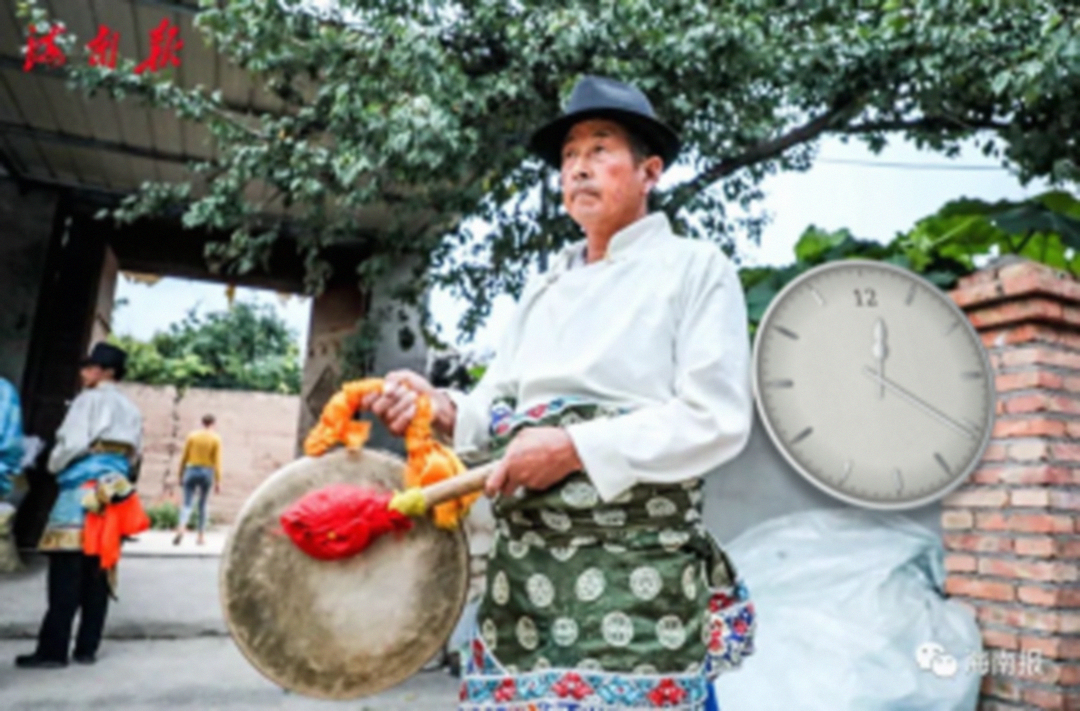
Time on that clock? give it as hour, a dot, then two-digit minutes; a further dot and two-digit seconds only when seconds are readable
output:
12.21
